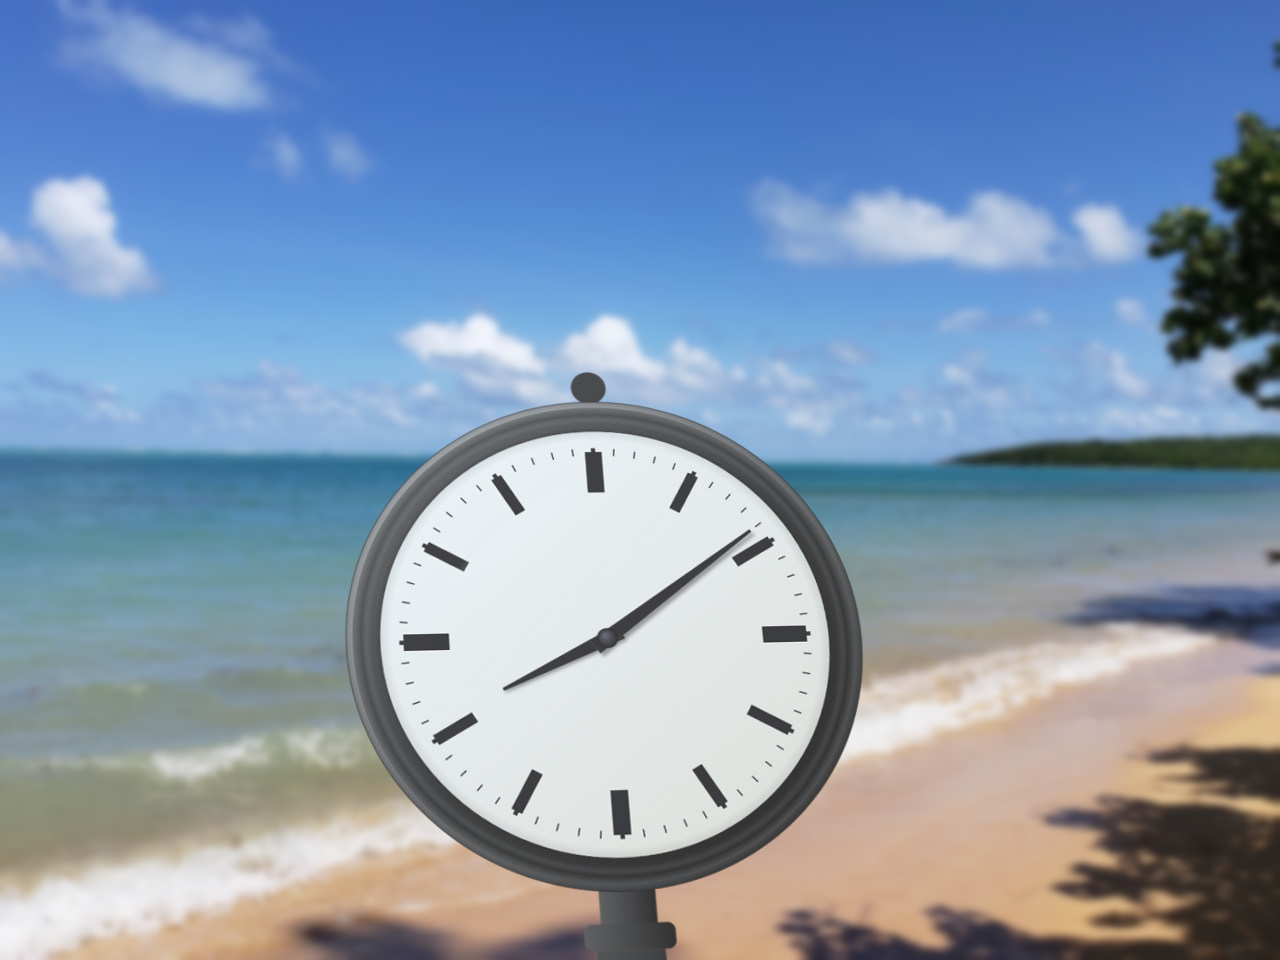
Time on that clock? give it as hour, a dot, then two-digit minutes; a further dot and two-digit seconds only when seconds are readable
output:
8.09
